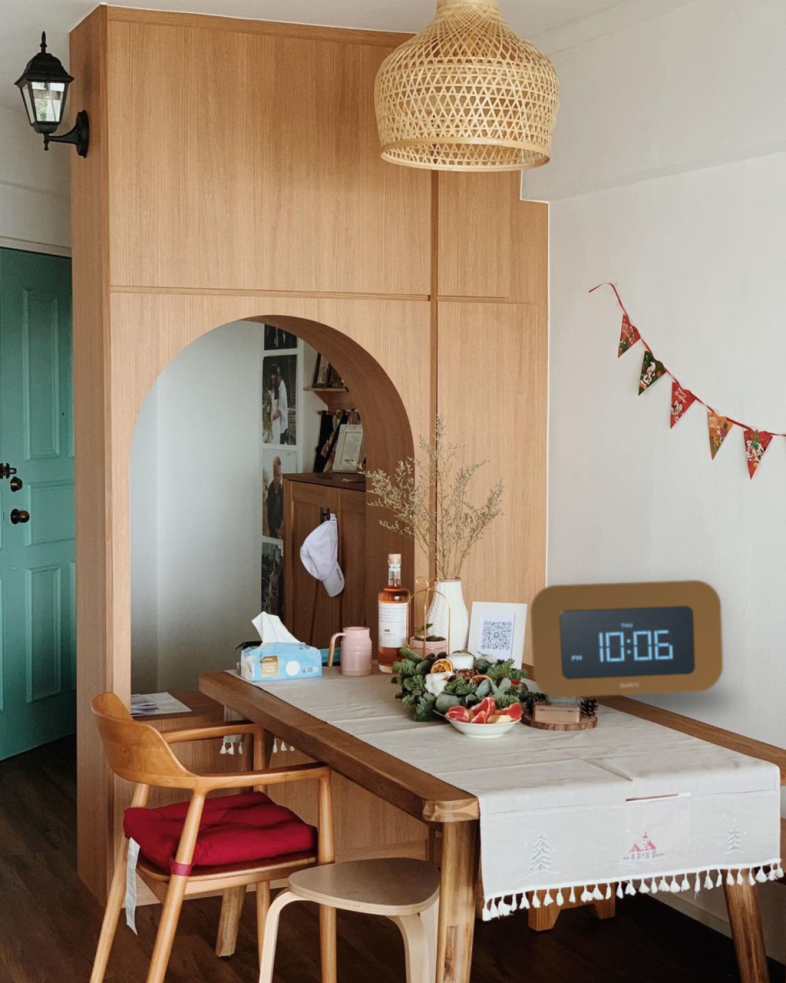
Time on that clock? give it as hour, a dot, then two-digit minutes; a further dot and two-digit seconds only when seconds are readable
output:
10.06
